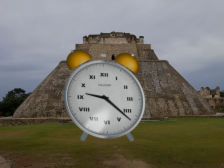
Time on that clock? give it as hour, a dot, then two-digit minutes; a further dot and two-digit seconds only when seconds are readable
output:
9.22
